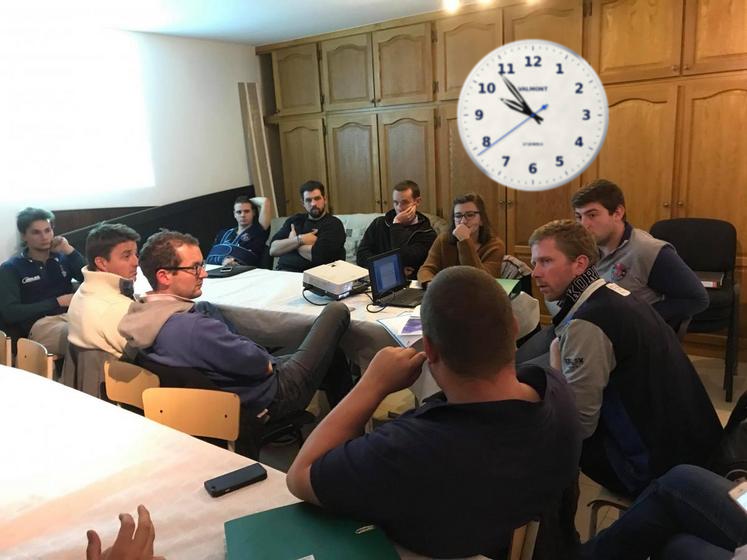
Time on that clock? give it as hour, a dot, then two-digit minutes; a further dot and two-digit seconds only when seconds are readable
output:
9.53.39
